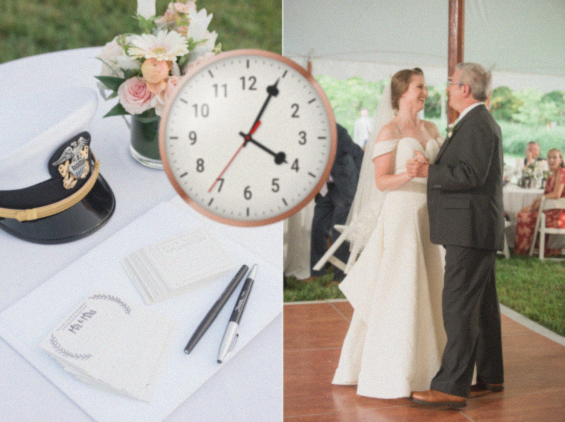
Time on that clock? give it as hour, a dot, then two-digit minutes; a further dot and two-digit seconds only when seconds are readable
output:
4.04.36
